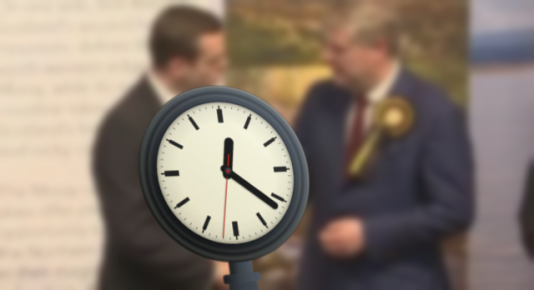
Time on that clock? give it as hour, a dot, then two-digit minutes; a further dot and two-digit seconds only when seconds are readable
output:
12.21.32
